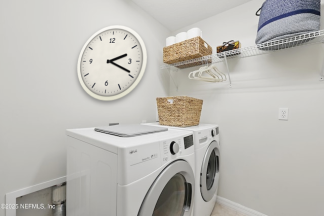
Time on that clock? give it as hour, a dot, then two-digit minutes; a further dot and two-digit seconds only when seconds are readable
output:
2.19
